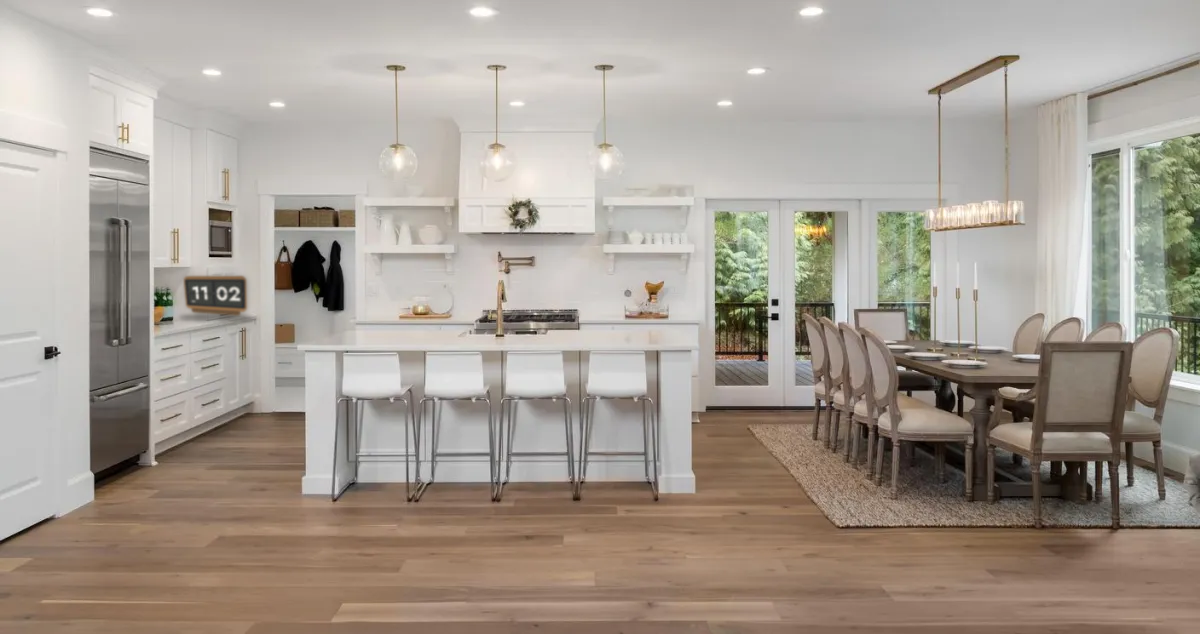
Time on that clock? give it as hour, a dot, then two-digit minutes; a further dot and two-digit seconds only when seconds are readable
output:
11.02
